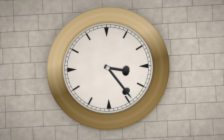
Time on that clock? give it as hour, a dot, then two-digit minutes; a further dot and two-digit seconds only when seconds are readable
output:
3.24
